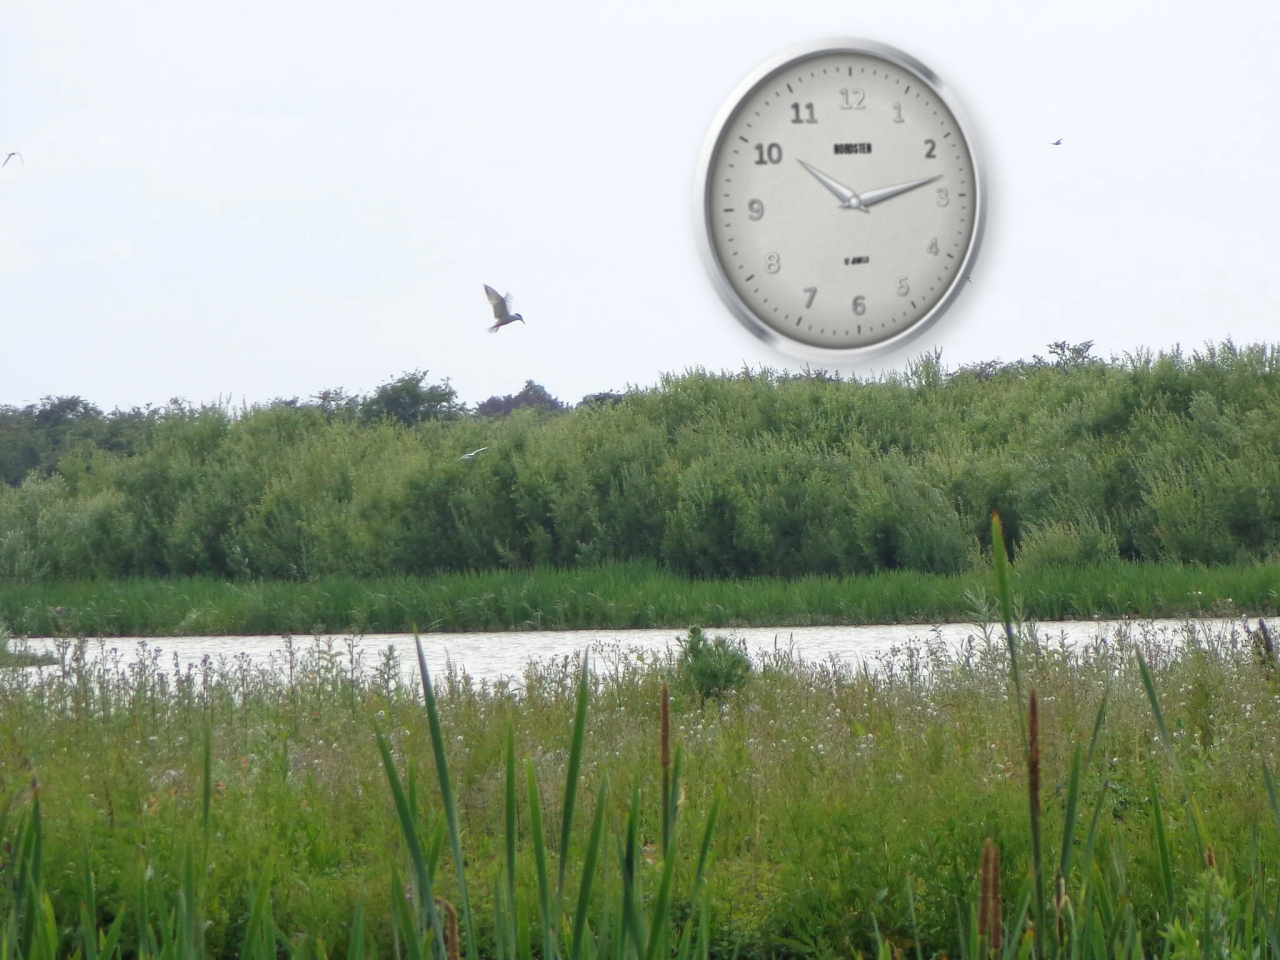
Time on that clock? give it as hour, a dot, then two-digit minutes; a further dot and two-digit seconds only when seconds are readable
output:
10.13
